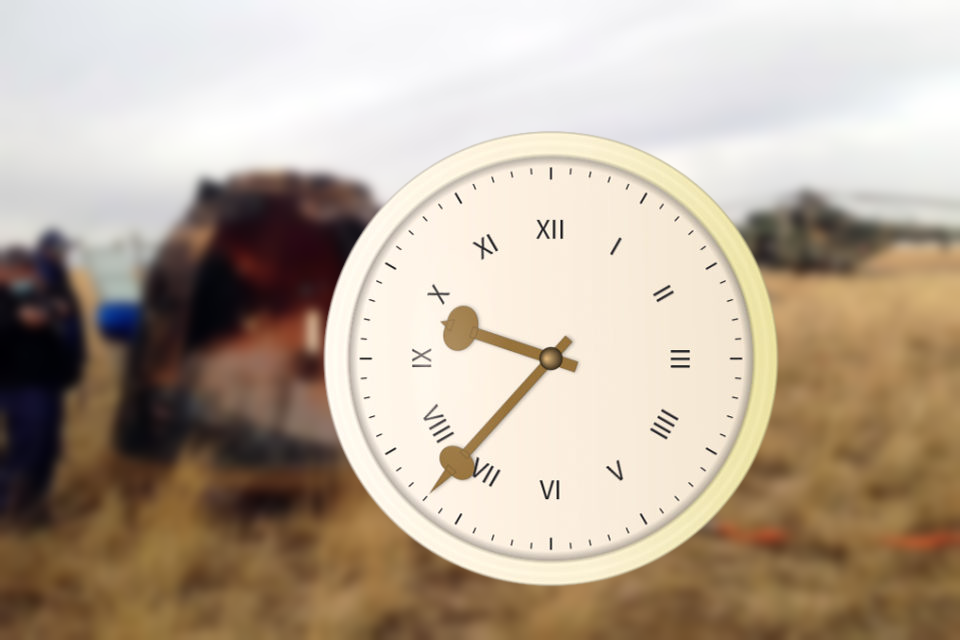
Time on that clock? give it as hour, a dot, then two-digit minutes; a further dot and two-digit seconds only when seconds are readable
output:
9.37
